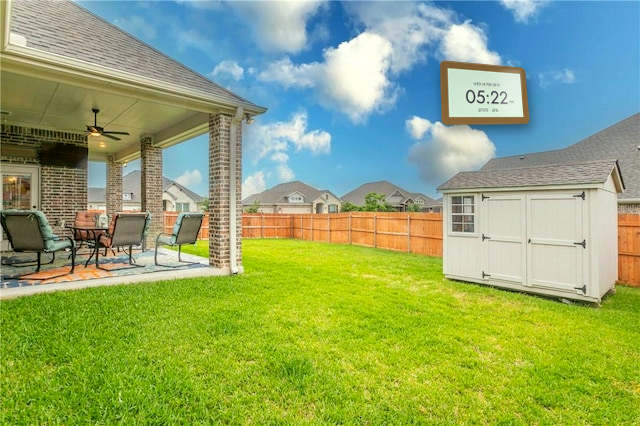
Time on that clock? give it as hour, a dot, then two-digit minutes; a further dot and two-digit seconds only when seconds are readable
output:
5.22
